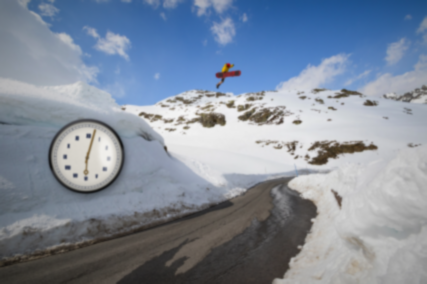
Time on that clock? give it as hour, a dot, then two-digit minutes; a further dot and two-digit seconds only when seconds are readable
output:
6.02
